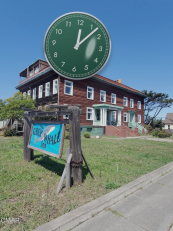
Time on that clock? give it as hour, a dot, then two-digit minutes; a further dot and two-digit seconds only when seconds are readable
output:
12.07
